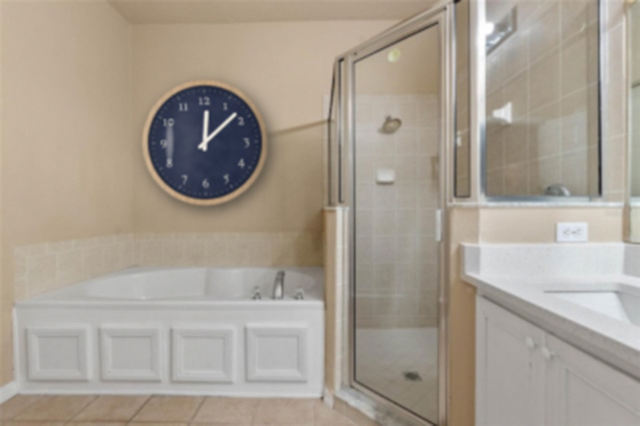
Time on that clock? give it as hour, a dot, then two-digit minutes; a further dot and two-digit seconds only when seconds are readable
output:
12.08
